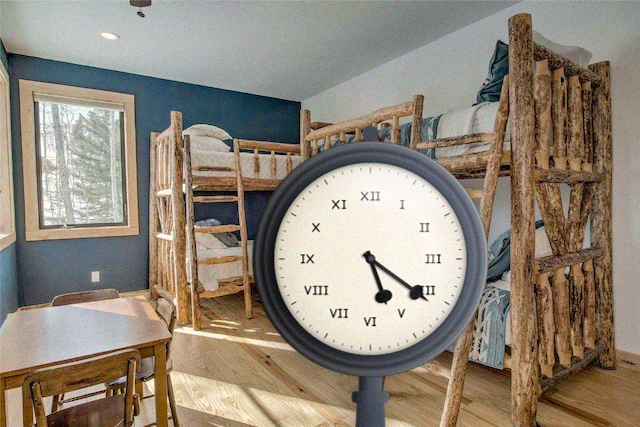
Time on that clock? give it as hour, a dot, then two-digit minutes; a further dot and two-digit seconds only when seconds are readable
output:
5.21
